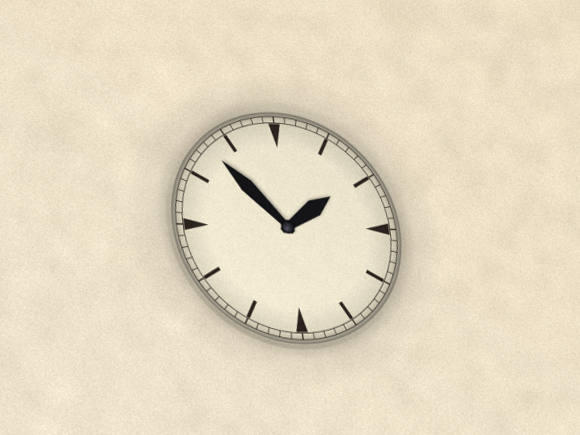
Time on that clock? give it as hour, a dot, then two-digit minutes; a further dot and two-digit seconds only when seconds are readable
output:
1.53
